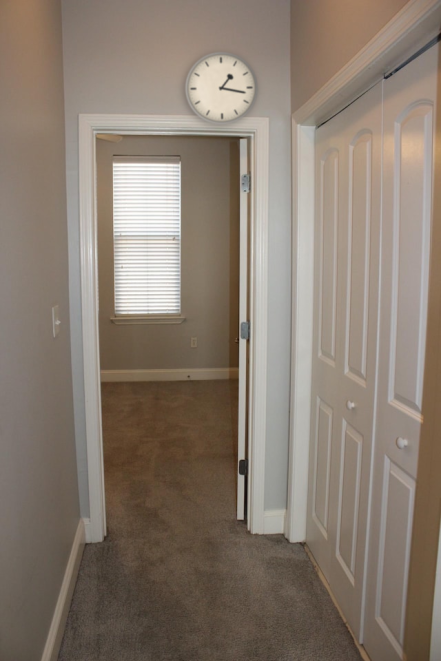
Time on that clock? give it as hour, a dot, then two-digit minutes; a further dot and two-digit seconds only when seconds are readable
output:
1.17
